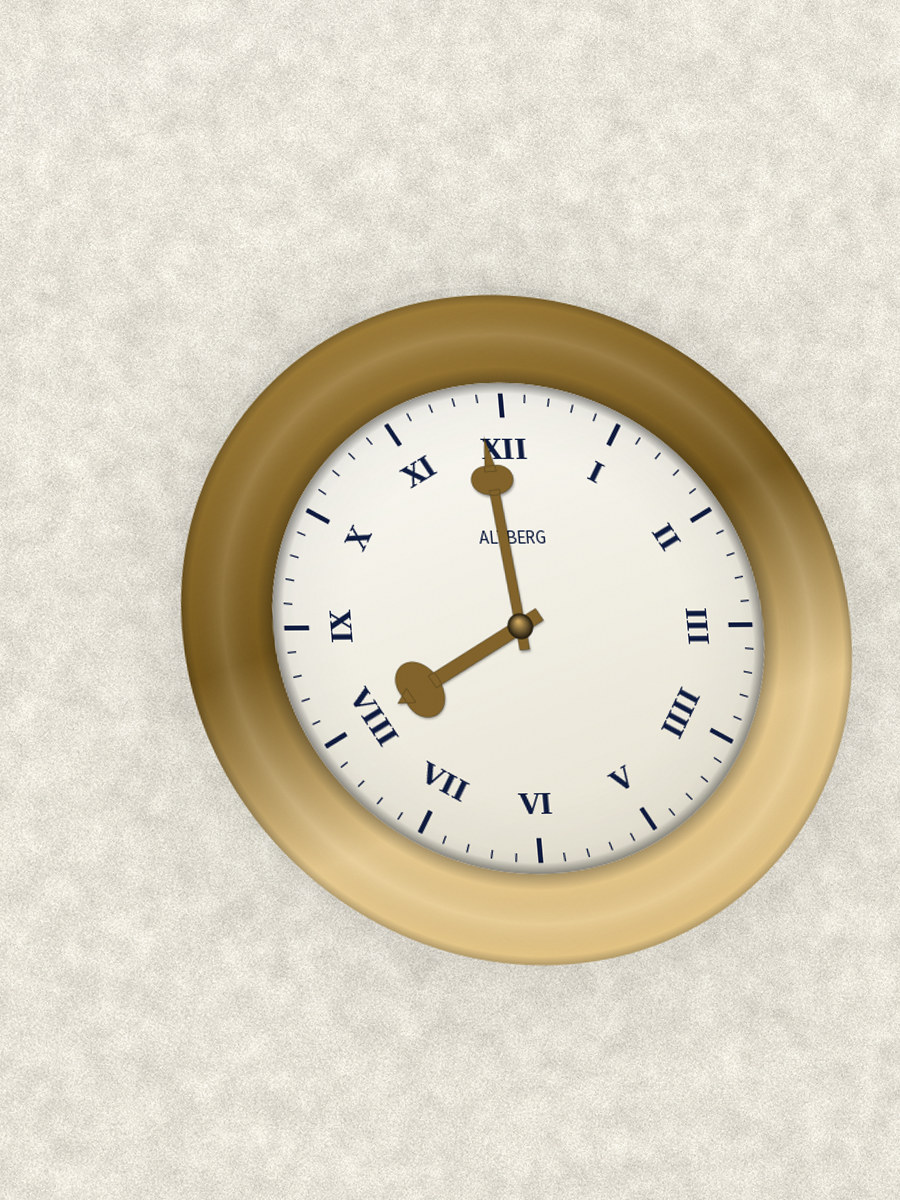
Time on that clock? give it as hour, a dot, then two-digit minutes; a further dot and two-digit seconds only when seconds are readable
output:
7.59
